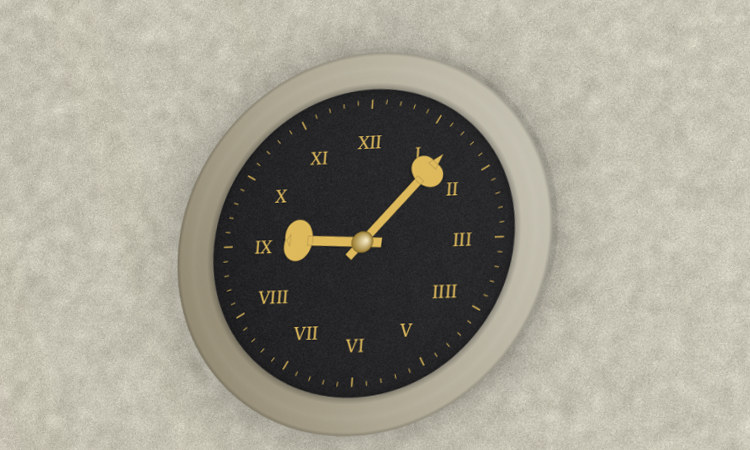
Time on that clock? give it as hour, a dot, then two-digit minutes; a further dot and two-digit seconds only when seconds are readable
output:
9.07
